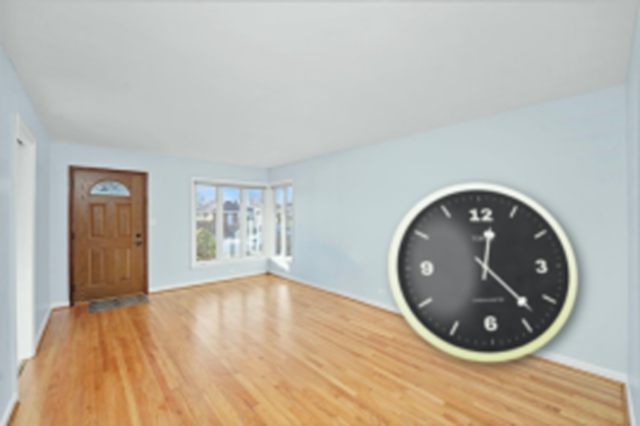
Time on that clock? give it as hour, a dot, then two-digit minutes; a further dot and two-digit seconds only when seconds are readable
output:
12.23
